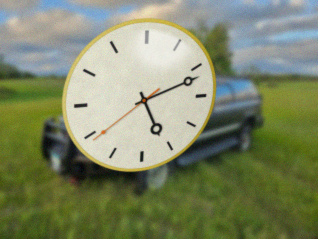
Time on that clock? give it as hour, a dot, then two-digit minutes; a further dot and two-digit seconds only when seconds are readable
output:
5.11.39
